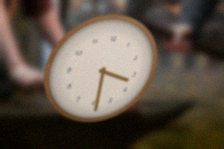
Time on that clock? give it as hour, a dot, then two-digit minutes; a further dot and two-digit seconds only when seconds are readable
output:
3.29
